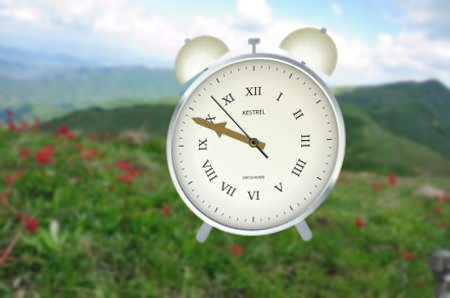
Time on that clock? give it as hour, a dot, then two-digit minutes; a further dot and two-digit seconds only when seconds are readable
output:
9.48.53
